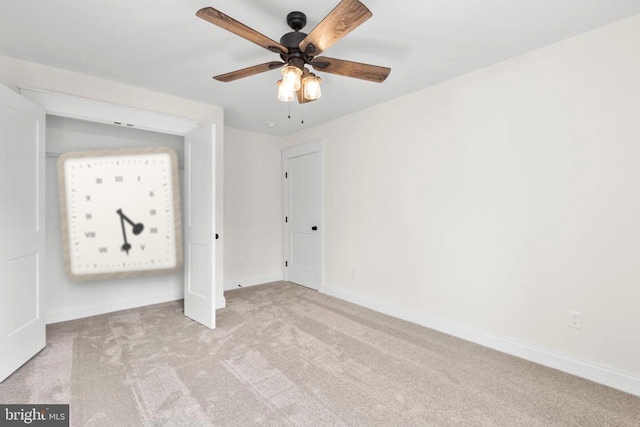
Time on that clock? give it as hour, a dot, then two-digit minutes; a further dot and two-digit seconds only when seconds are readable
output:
4.29
